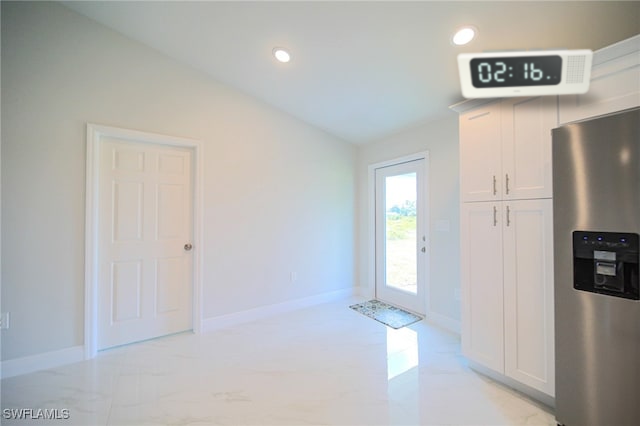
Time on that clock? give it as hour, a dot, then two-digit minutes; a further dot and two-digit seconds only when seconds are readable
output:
2.16
